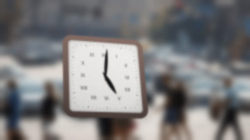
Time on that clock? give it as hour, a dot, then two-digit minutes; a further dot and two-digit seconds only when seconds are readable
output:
5.01
